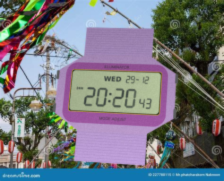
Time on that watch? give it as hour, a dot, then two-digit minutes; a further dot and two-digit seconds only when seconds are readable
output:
20.20.43
